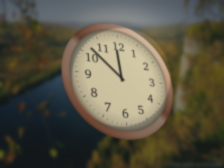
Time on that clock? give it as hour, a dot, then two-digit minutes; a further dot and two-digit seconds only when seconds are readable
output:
11.52
